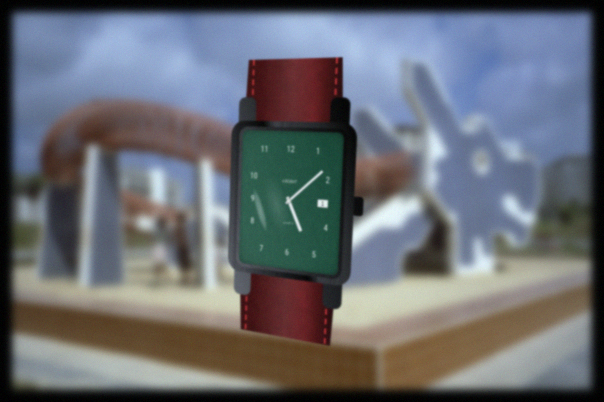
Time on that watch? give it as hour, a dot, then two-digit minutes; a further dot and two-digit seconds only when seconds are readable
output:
5.08
